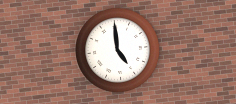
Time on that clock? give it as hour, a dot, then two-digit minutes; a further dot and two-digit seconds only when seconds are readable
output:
5.00
